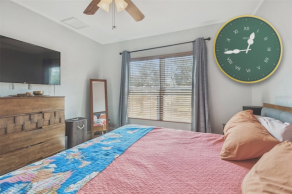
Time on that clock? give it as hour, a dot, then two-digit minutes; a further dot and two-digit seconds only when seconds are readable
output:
12.44
